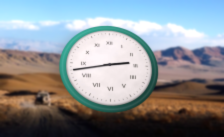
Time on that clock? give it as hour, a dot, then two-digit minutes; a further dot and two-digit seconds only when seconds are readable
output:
2.43
